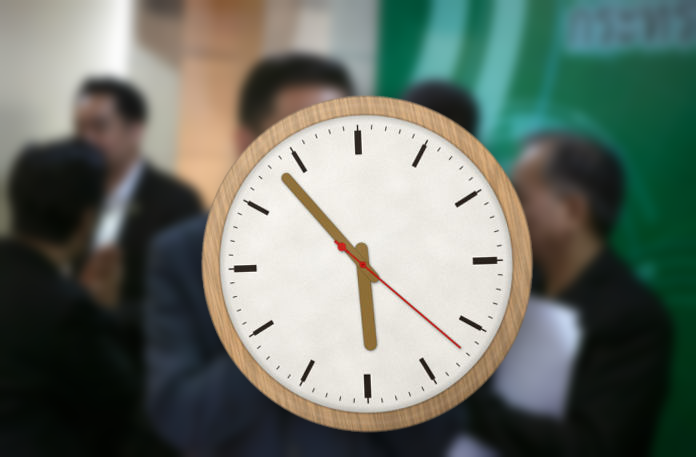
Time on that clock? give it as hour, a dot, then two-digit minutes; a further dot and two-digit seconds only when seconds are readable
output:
5.53.22
